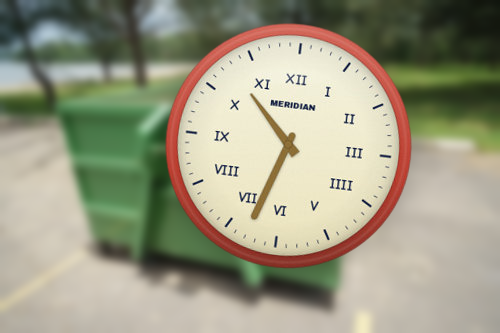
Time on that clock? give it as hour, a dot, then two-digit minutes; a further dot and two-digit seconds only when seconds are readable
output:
10.33
